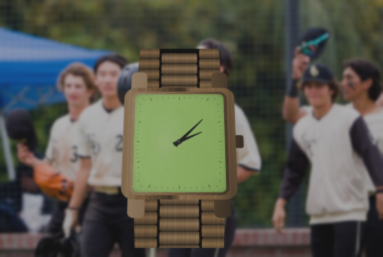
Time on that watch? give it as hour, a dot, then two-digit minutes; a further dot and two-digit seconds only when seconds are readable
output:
2.07
